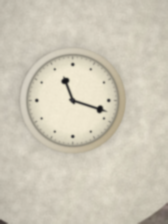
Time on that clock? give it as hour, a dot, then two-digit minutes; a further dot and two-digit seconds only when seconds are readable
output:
11.18
